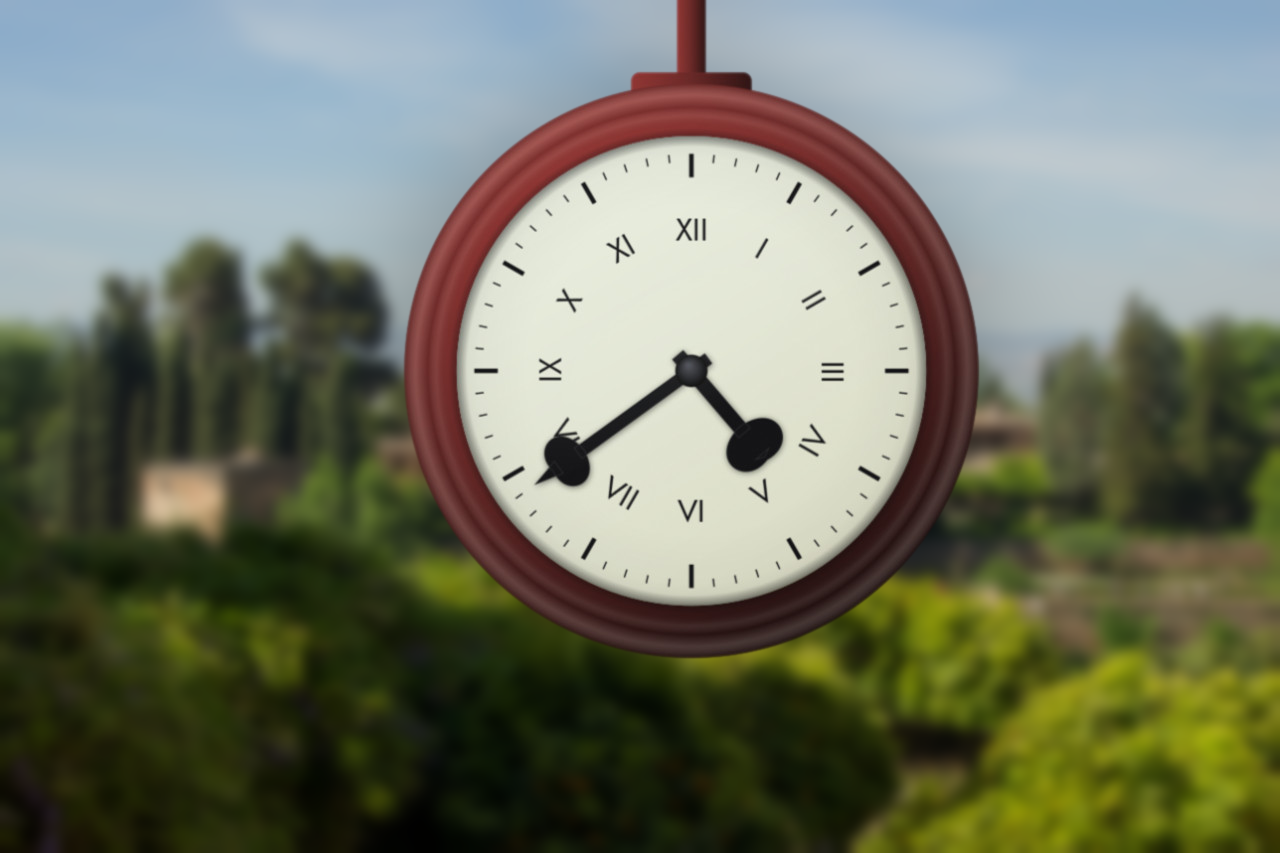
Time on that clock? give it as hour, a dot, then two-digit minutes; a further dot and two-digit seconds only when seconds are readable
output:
4.39
